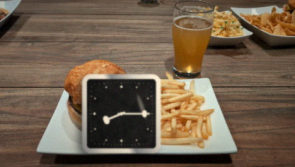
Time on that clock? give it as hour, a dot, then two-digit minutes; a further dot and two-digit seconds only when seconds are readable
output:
8.15
